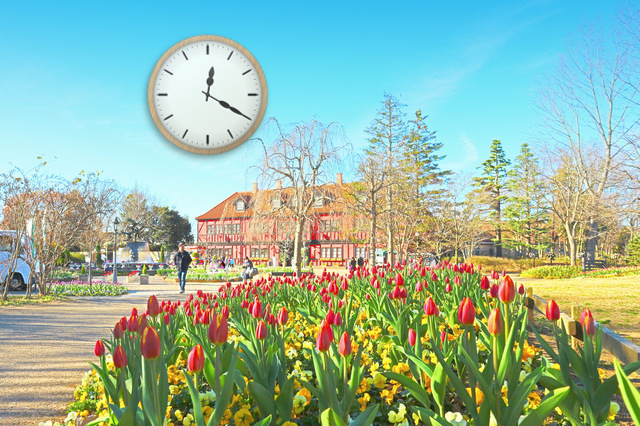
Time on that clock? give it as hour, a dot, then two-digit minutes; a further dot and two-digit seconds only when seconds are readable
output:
12.20
